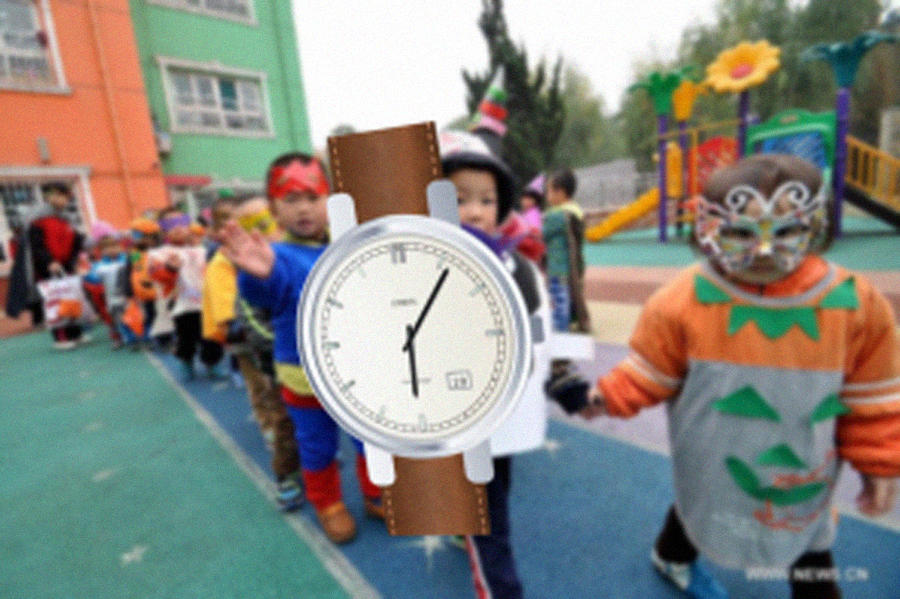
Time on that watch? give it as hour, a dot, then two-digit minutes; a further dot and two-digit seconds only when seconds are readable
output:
6.06
